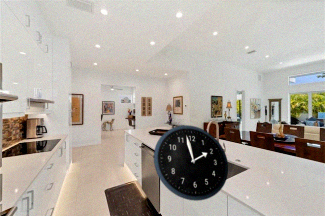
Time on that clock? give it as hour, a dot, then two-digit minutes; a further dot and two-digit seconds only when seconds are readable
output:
1.58
